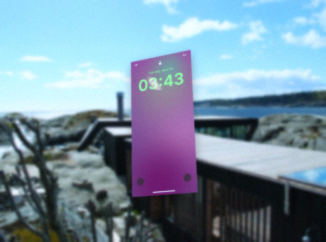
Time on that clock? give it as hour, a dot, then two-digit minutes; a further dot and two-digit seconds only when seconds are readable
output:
3.43
